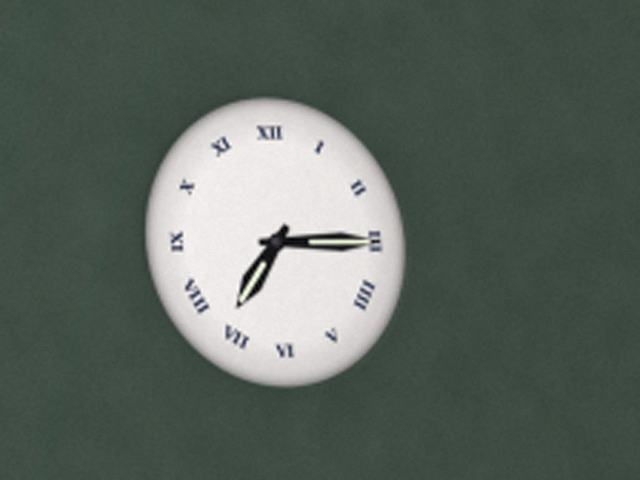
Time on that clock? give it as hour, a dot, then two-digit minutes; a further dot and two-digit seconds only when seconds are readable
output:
7.15
